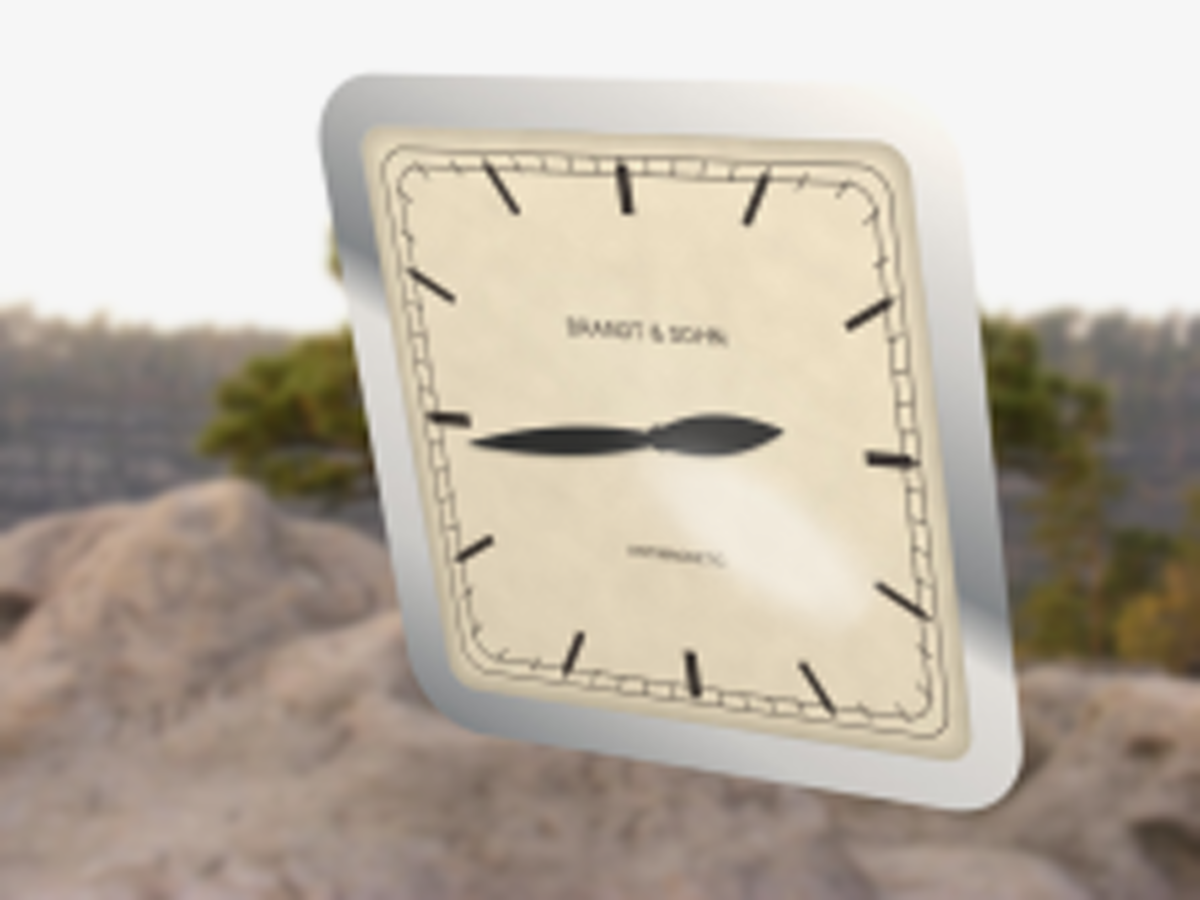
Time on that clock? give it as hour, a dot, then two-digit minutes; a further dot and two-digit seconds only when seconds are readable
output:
2.44
